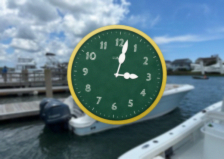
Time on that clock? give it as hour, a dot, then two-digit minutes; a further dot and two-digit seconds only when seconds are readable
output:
3.02
